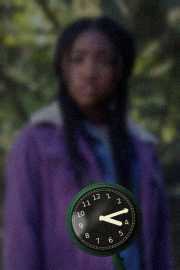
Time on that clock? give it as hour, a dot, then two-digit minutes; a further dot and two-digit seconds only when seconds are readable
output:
4.15
